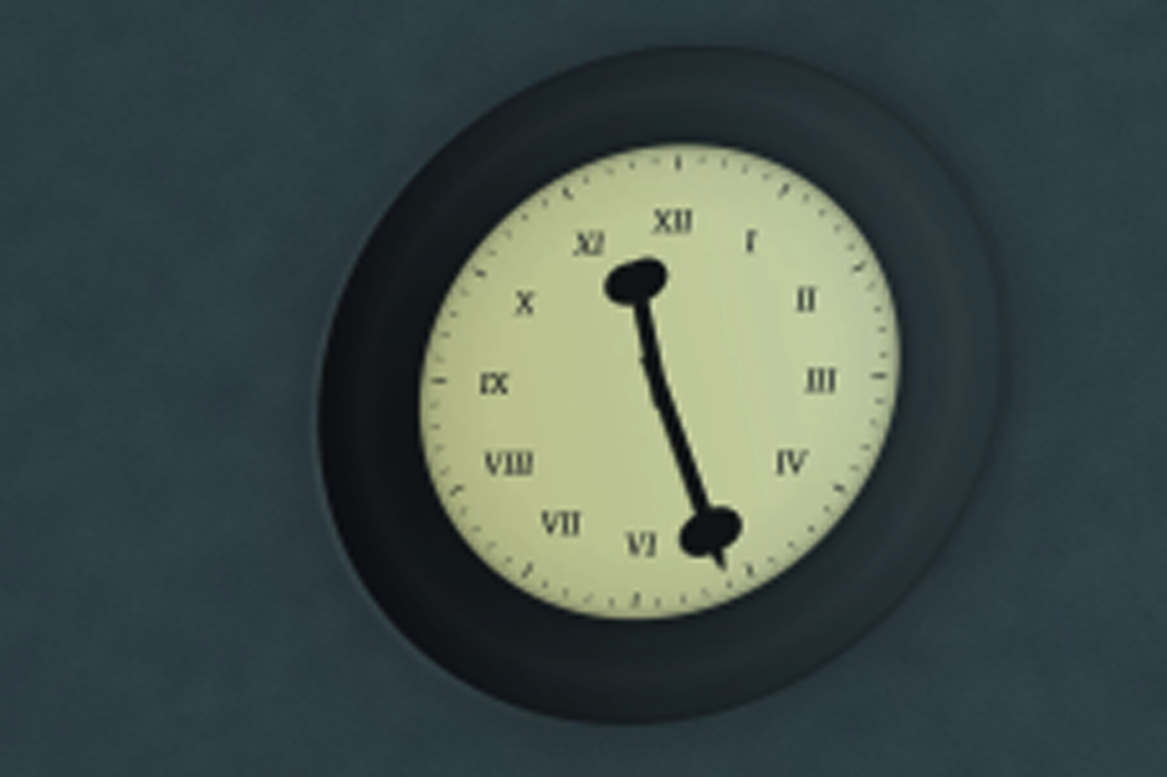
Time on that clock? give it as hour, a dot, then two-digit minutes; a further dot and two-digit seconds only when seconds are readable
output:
11.26
